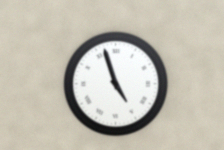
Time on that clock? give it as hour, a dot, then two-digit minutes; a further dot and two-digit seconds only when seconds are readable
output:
4.57
